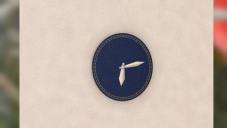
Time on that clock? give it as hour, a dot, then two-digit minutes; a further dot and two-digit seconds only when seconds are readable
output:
6.13
